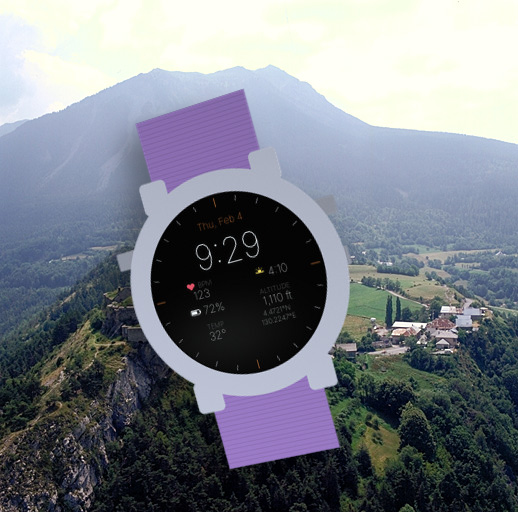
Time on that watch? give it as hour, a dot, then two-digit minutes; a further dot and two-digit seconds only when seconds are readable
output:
9.29
